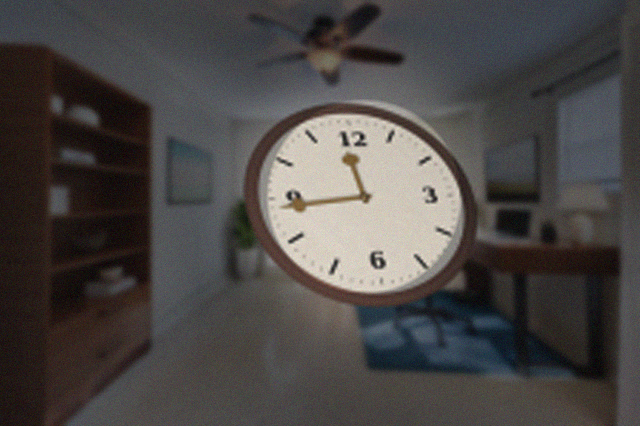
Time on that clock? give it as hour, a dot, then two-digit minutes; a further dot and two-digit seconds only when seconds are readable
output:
11.44
